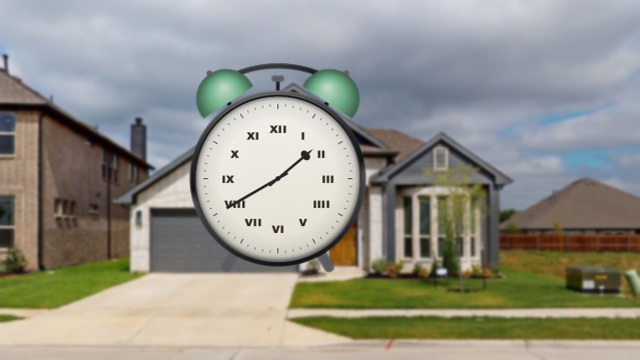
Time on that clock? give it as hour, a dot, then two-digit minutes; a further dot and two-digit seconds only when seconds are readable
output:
1.40
